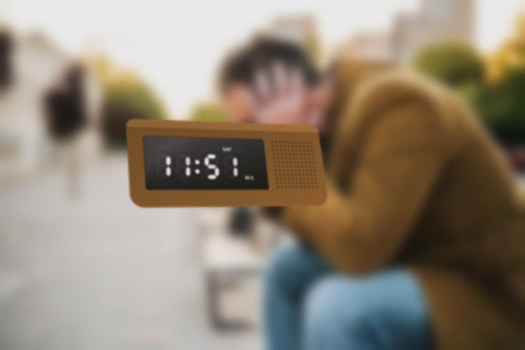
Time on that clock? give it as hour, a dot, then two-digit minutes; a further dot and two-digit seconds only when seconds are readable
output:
11.51
